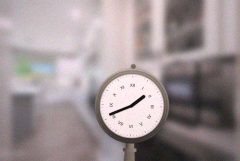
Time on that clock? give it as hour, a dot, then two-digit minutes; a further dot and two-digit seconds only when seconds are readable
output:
1.41
